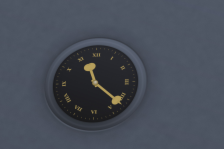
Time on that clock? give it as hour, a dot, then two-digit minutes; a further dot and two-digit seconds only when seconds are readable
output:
11.22
